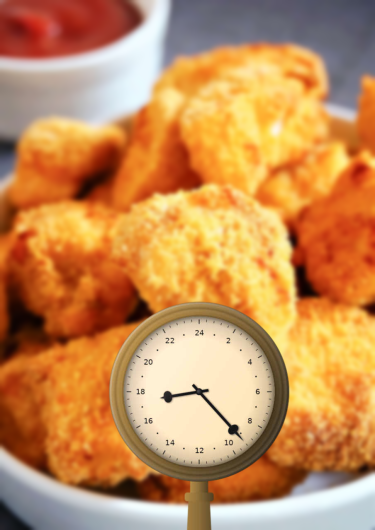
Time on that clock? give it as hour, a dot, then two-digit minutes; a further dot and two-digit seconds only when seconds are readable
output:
17.23
